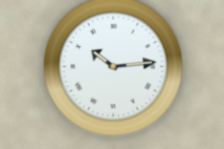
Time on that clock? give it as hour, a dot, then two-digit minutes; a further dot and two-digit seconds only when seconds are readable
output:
10.14
